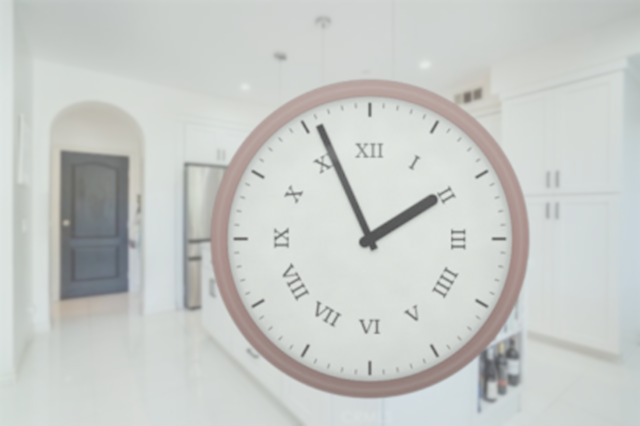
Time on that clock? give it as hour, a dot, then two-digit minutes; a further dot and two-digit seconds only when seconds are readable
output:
1.56
